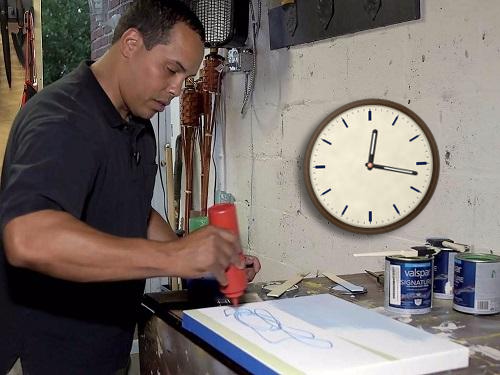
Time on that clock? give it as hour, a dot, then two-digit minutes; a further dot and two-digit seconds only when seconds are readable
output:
12.17
